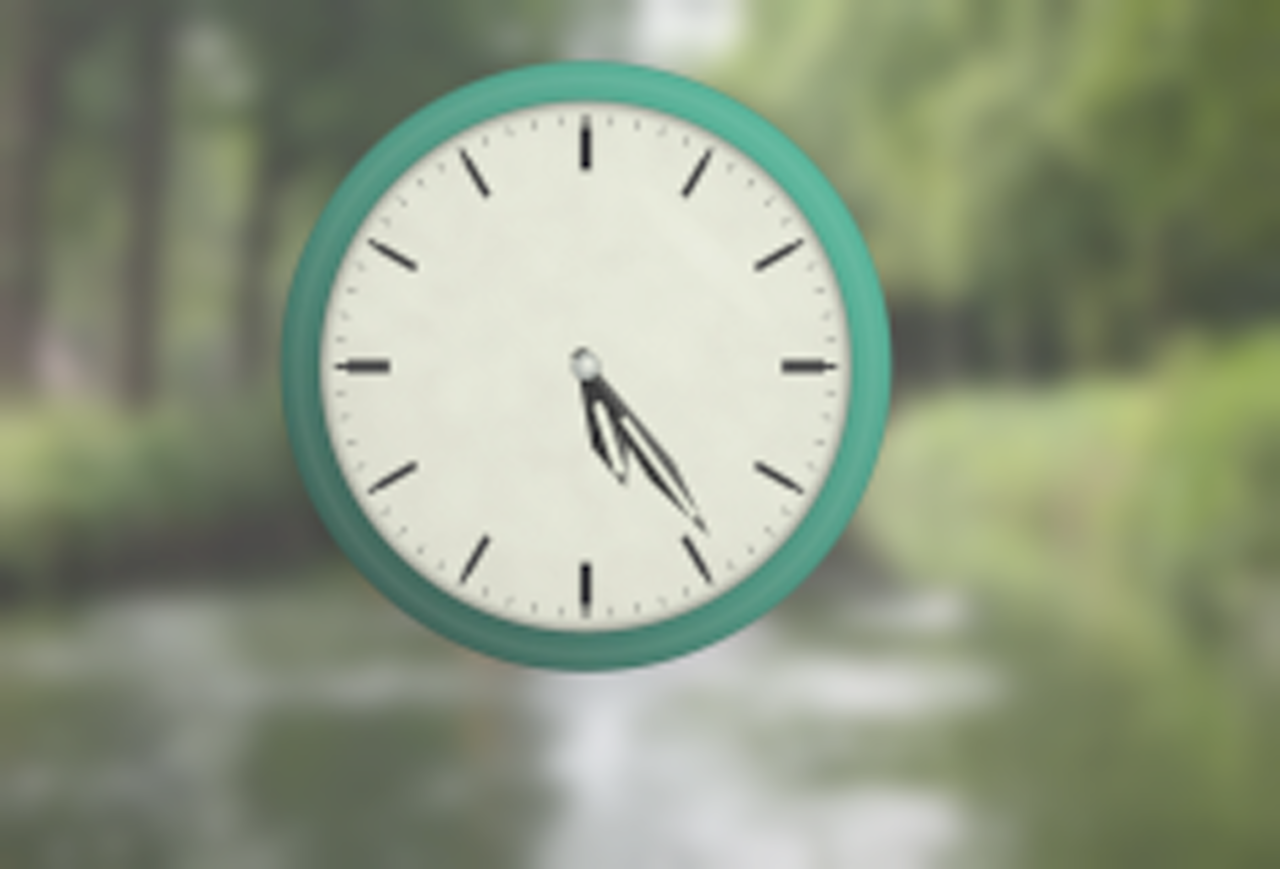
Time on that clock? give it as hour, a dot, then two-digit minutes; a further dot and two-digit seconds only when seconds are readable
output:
5.24
